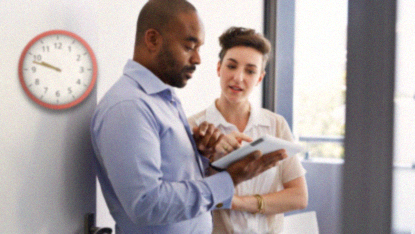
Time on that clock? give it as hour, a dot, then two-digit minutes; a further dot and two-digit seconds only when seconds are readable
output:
9.48
